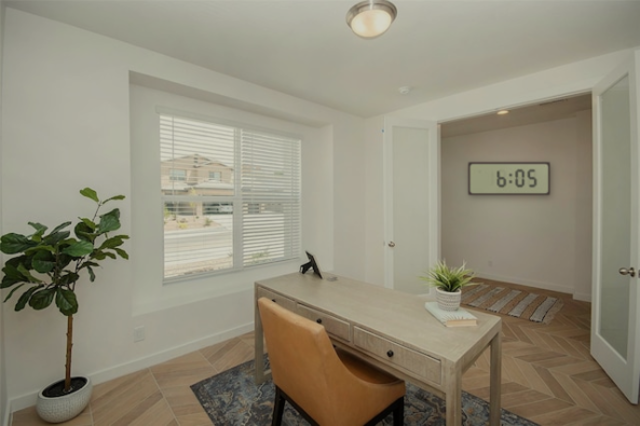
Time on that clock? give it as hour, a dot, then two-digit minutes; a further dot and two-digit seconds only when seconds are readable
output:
6.05
